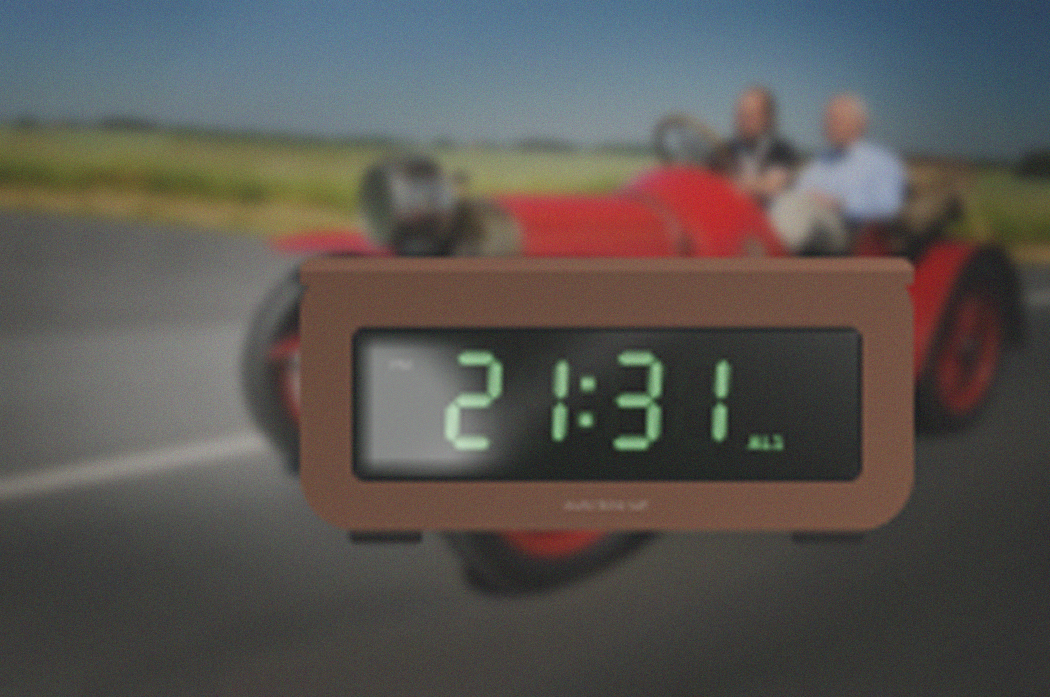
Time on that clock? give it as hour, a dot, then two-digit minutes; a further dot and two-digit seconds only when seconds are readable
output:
21.31
